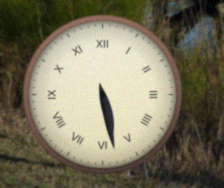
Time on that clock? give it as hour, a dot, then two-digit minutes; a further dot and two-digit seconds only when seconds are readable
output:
5.28
